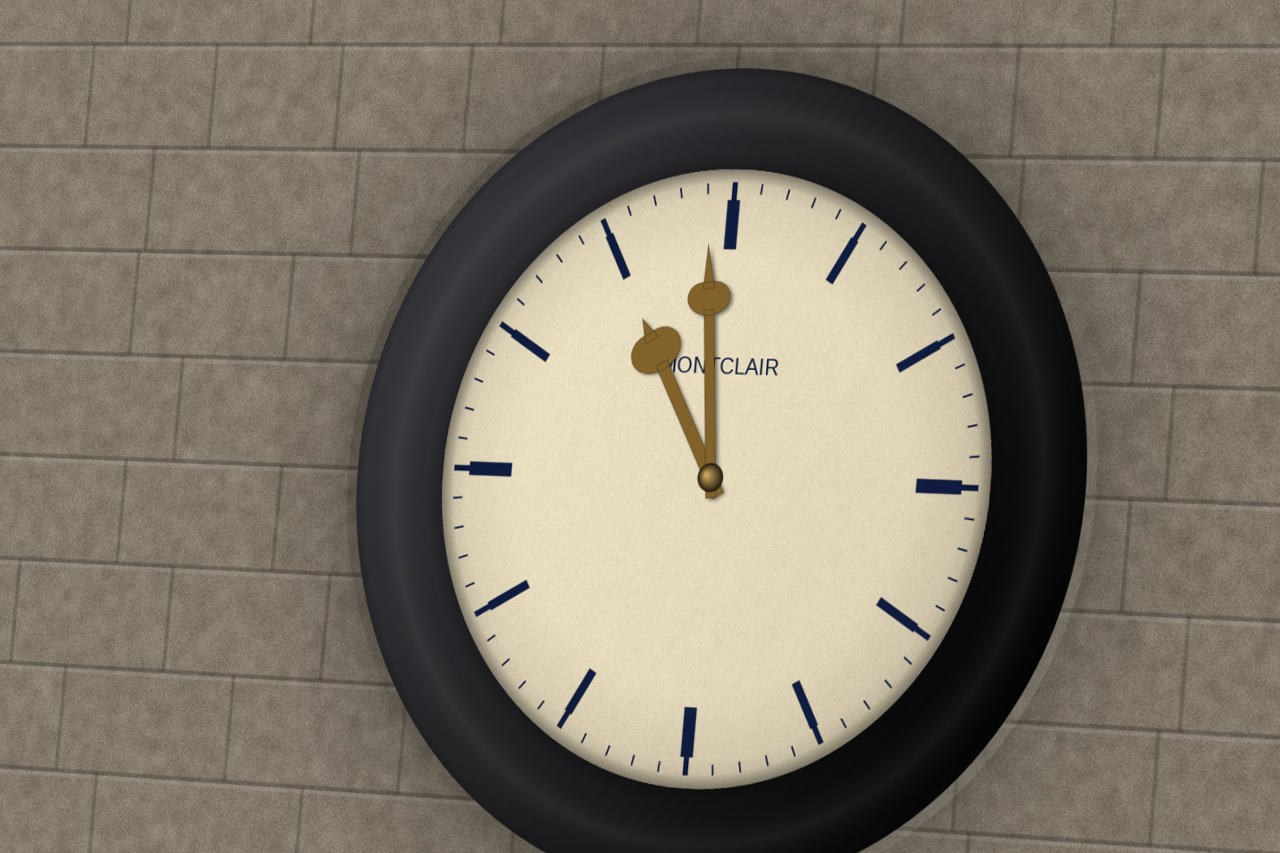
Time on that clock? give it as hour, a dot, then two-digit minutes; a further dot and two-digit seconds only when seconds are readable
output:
10.59
